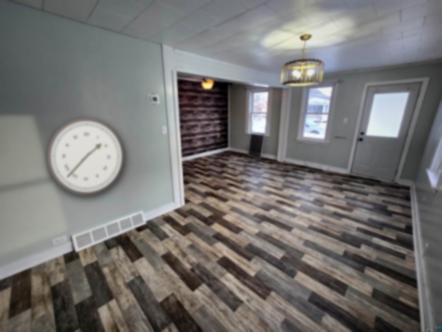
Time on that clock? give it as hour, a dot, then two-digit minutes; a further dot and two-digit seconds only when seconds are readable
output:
1.37
